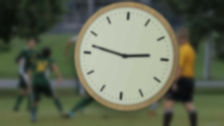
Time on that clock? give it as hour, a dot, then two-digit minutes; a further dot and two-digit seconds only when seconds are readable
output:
2.47
